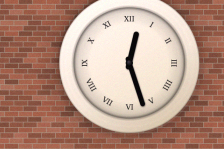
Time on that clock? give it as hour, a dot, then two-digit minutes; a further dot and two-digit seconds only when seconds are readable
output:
12.27
